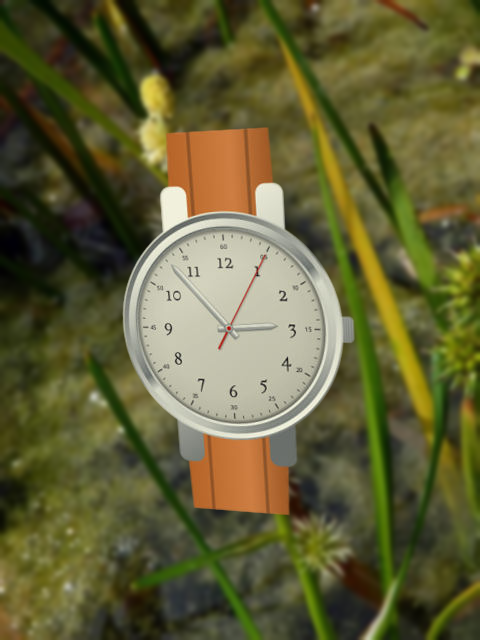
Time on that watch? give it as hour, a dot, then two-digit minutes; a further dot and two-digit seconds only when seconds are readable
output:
2.53.05
